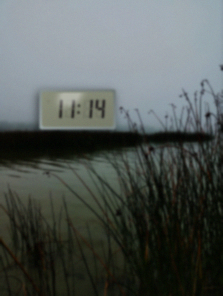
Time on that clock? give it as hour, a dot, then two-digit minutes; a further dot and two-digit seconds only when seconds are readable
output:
11.14
